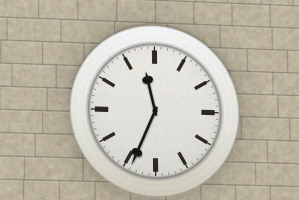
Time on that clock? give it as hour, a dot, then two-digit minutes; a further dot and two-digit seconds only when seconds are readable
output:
11.34
